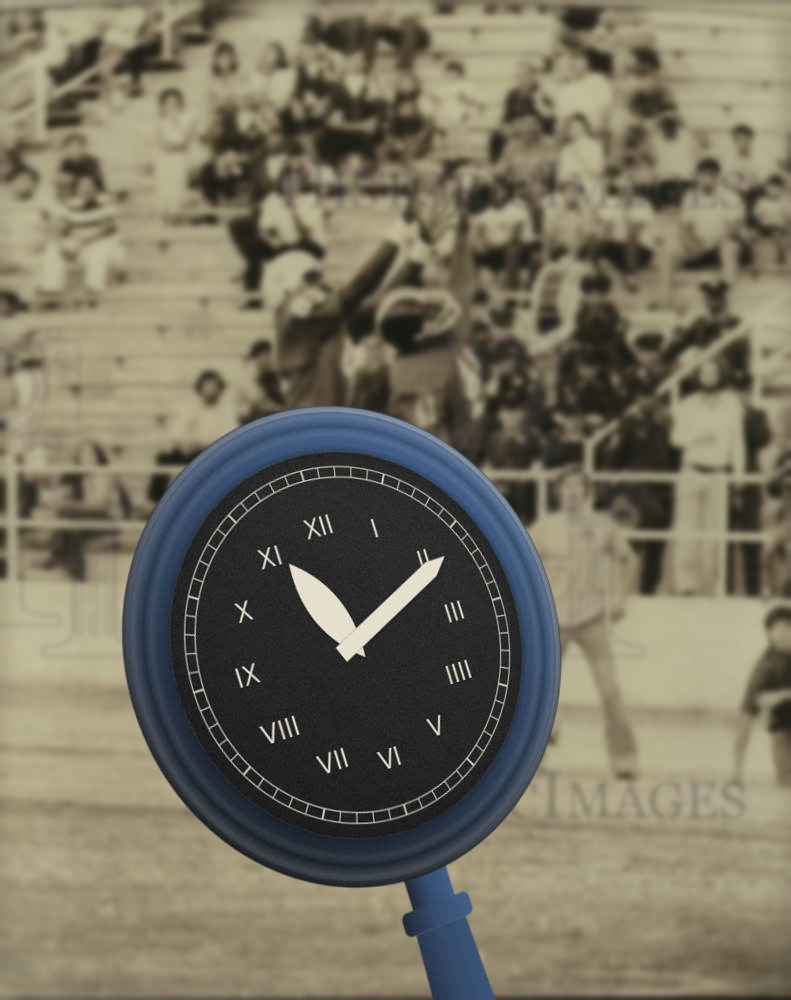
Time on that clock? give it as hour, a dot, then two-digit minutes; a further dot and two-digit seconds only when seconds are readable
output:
11.11
